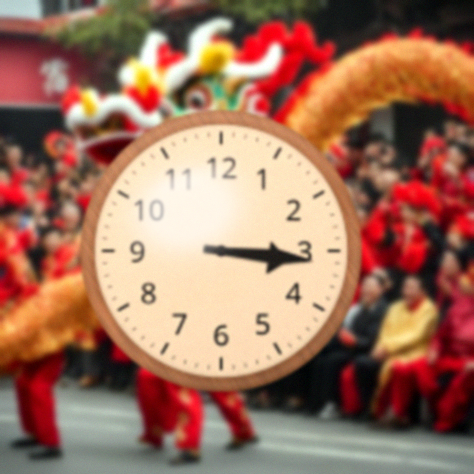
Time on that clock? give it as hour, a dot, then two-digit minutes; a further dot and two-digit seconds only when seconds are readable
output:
3.16
